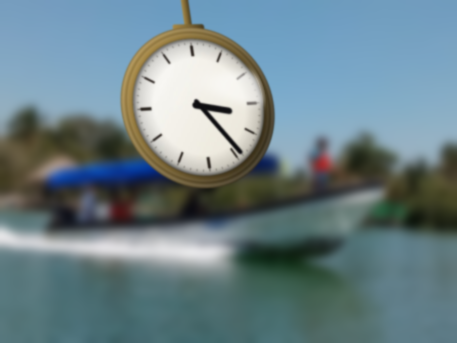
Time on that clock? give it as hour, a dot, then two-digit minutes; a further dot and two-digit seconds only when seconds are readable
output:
3.24
